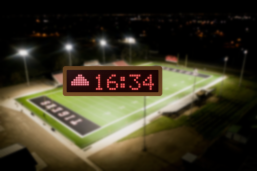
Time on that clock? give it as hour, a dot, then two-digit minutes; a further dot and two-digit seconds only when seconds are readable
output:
16.34
